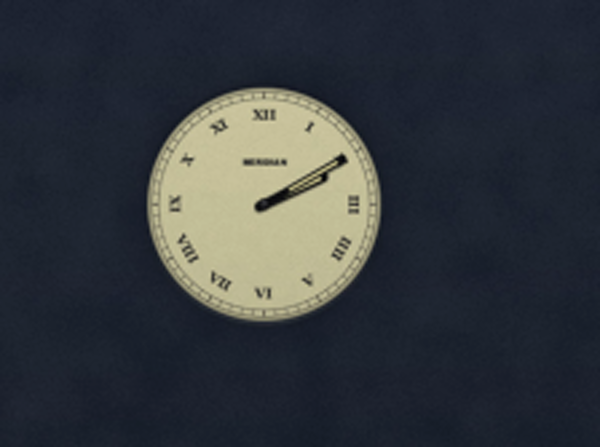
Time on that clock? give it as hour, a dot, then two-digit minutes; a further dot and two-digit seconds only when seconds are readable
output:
2.10
